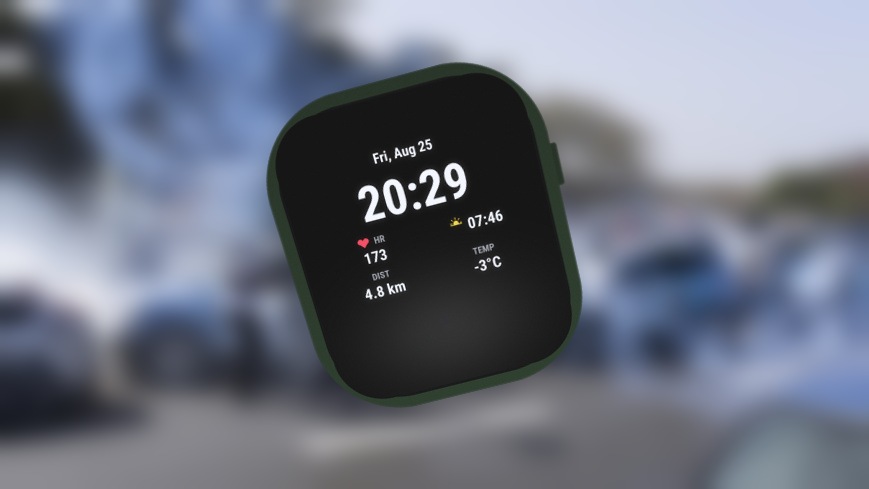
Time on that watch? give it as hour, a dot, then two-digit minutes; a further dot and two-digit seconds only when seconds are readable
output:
20.29
